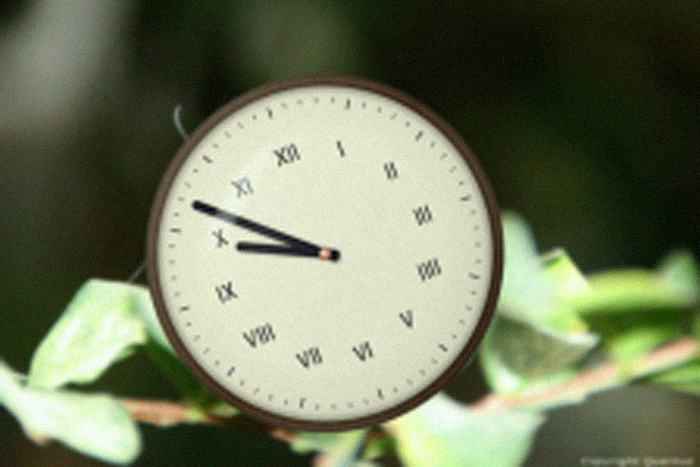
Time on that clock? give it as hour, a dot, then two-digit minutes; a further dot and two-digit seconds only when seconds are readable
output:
9.52
